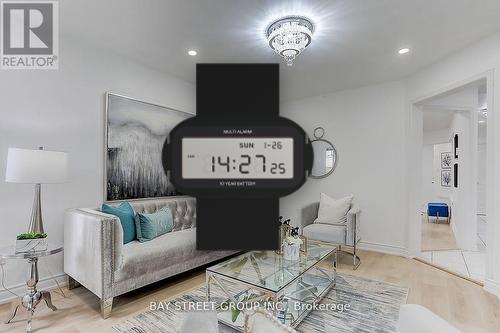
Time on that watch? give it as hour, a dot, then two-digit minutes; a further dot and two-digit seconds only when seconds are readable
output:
14.27.25
